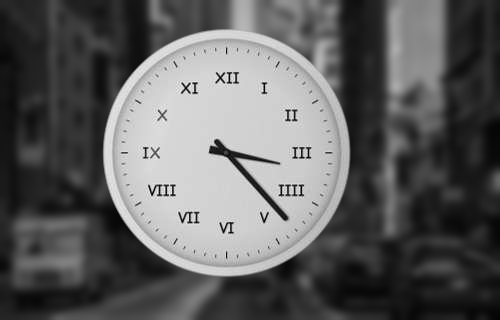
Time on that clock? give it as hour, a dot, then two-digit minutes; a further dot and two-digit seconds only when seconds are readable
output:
3.23
